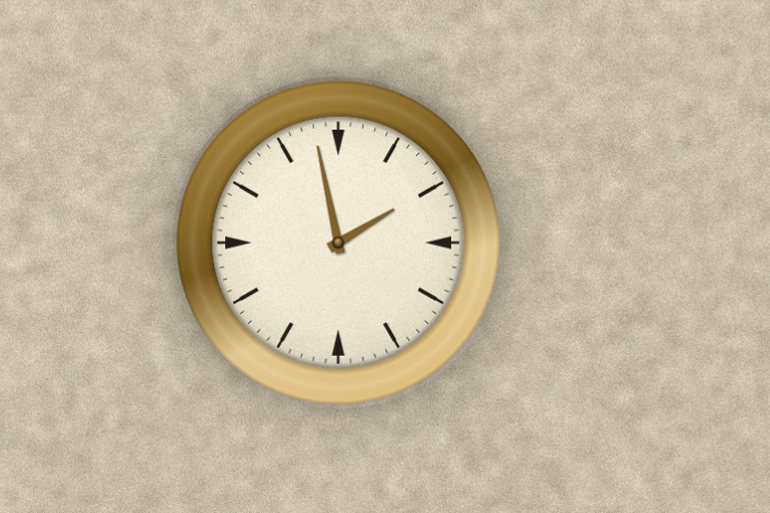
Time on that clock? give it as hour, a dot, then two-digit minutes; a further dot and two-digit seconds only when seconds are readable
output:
1.58
